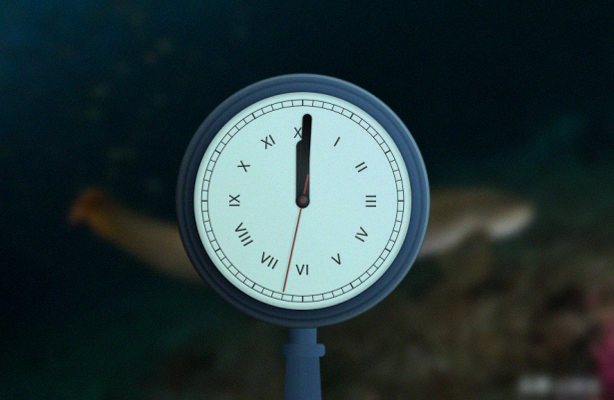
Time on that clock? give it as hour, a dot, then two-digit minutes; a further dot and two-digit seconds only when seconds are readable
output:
12.00.32
